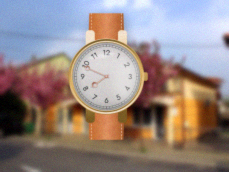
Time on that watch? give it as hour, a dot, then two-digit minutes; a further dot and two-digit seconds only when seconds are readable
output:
7.49
